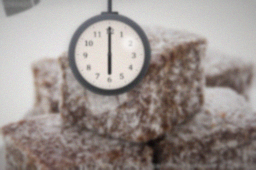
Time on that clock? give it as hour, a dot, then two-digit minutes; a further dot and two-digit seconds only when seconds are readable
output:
6.00
